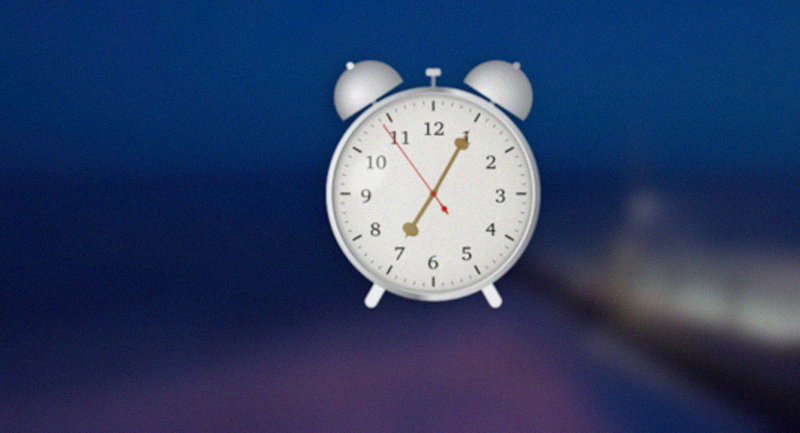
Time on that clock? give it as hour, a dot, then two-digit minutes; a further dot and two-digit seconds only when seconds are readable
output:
7.04.54
